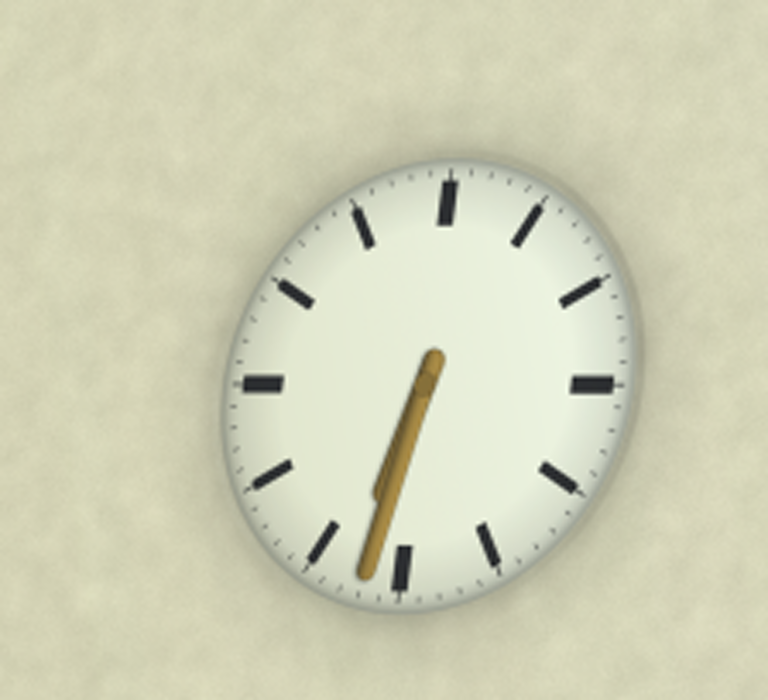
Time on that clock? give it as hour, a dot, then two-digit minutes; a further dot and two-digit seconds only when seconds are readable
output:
6.32
